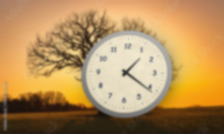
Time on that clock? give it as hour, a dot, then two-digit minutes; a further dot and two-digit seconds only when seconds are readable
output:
1.21
